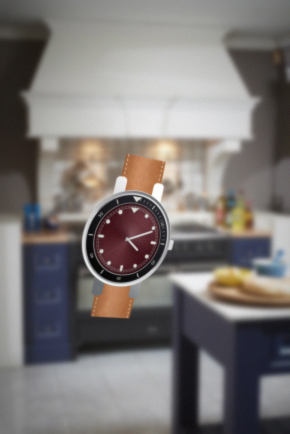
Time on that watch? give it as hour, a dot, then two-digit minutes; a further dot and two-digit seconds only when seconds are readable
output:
4.11
